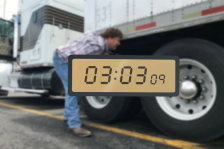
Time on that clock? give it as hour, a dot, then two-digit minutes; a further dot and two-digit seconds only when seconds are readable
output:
3.03.09
